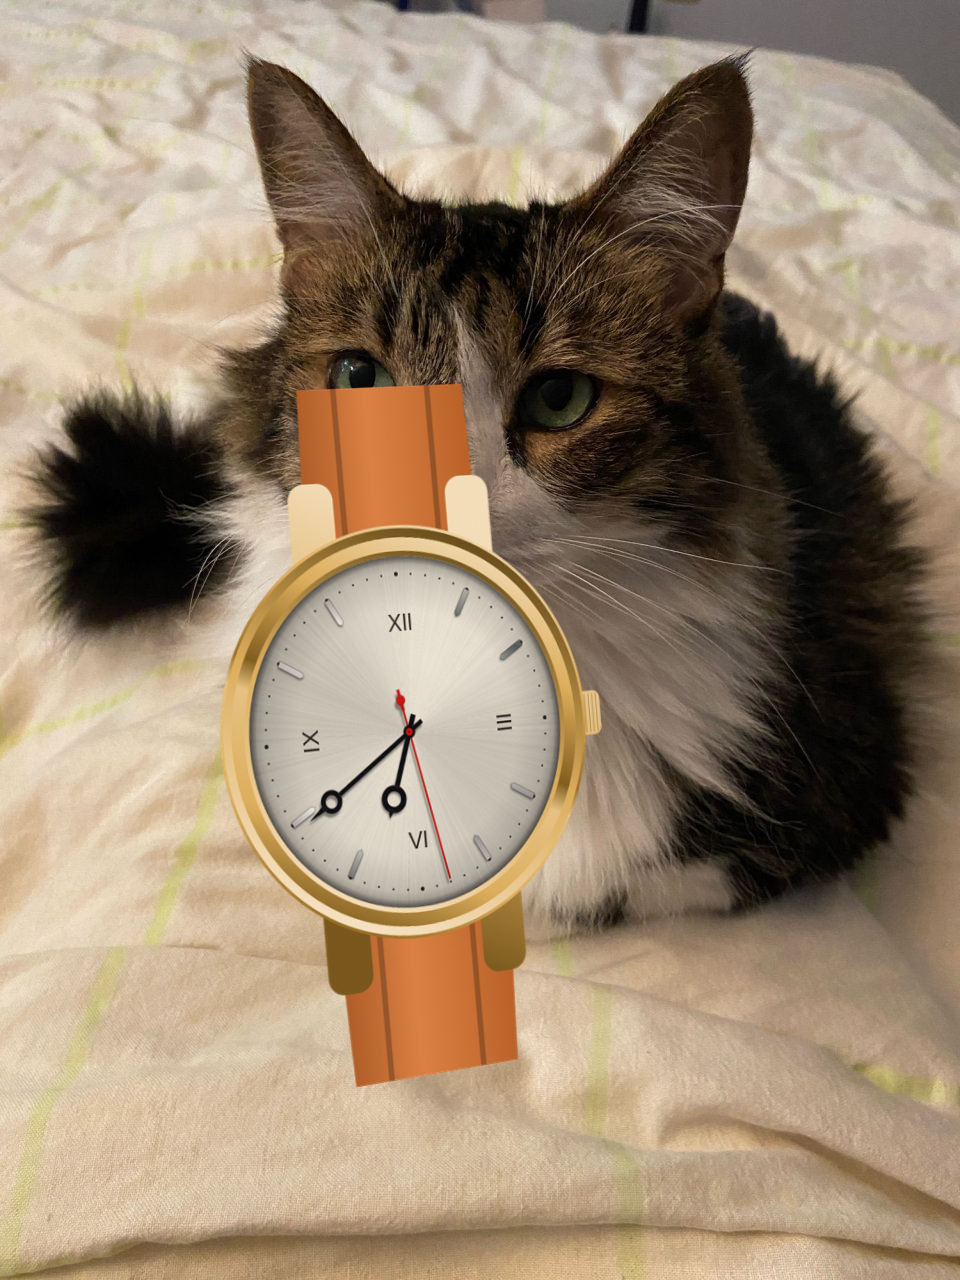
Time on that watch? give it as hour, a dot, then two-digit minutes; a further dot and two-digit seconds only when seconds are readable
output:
6.39.28
